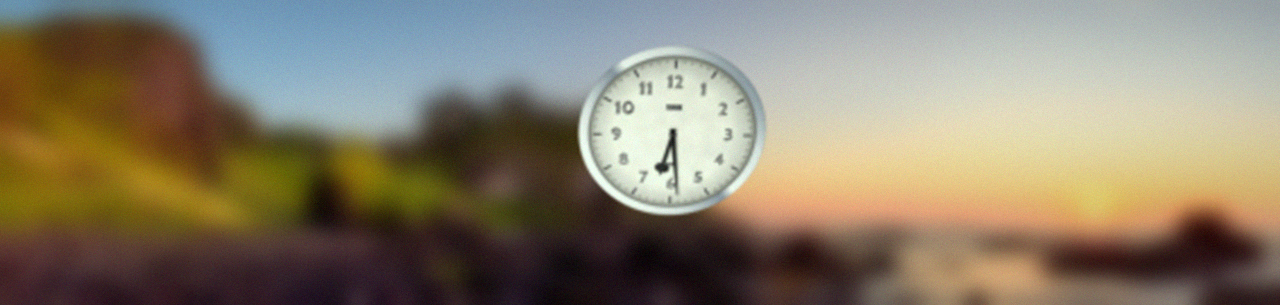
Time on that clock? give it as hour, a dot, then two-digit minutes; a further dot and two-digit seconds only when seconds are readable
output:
6.29
